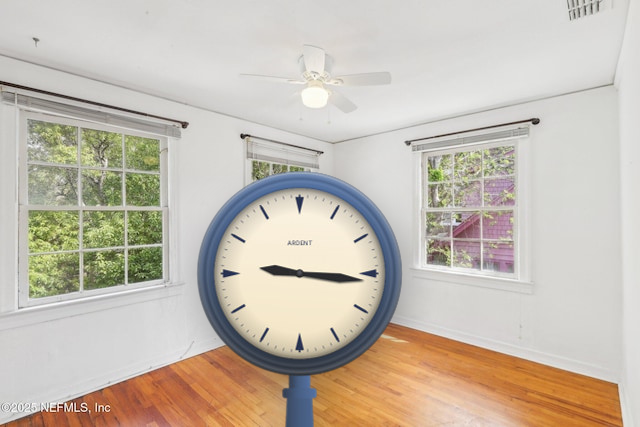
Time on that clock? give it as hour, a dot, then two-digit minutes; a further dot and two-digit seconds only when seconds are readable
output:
9.16
